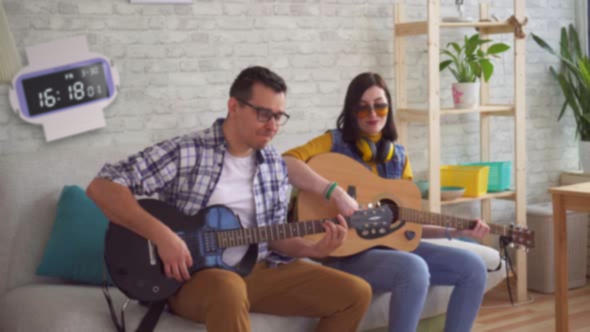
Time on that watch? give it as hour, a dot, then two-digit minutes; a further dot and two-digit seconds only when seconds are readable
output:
16.18
